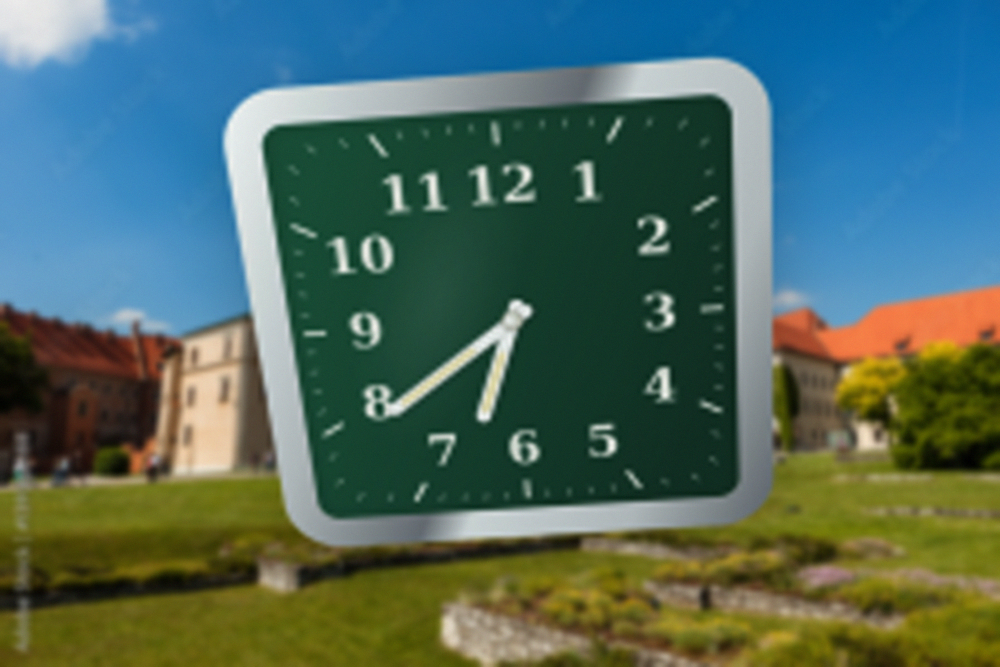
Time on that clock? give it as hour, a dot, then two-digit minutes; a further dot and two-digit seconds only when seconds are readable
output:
6.39
